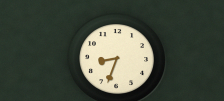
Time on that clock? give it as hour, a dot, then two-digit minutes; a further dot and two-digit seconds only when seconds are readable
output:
8.33
